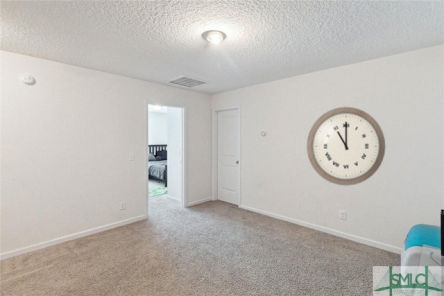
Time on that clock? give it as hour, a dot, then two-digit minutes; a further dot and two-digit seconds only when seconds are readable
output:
11.00
